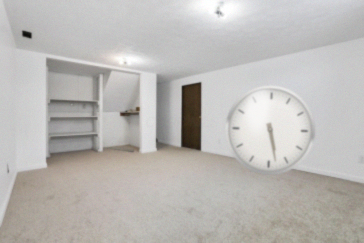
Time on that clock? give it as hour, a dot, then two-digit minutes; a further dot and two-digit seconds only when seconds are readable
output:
5.28
